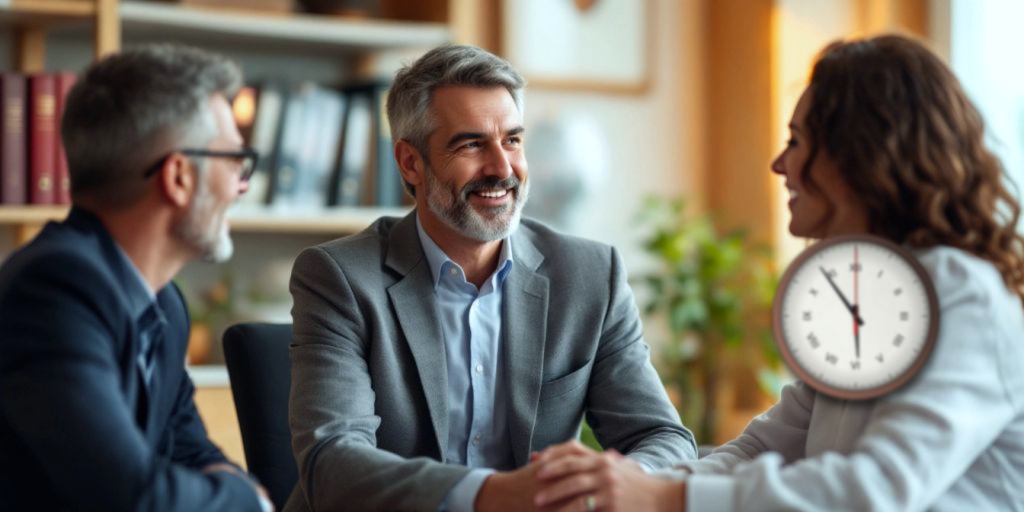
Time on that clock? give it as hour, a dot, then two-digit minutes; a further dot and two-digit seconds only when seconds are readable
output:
5.54.00
